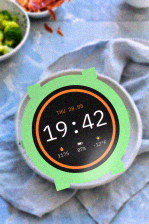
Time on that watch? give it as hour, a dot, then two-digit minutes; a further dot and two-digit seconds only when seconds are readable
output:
19.42
